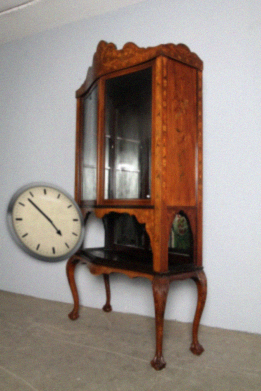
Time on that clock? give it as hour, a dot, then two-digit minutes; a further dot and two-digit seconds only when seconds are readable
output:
4.53
